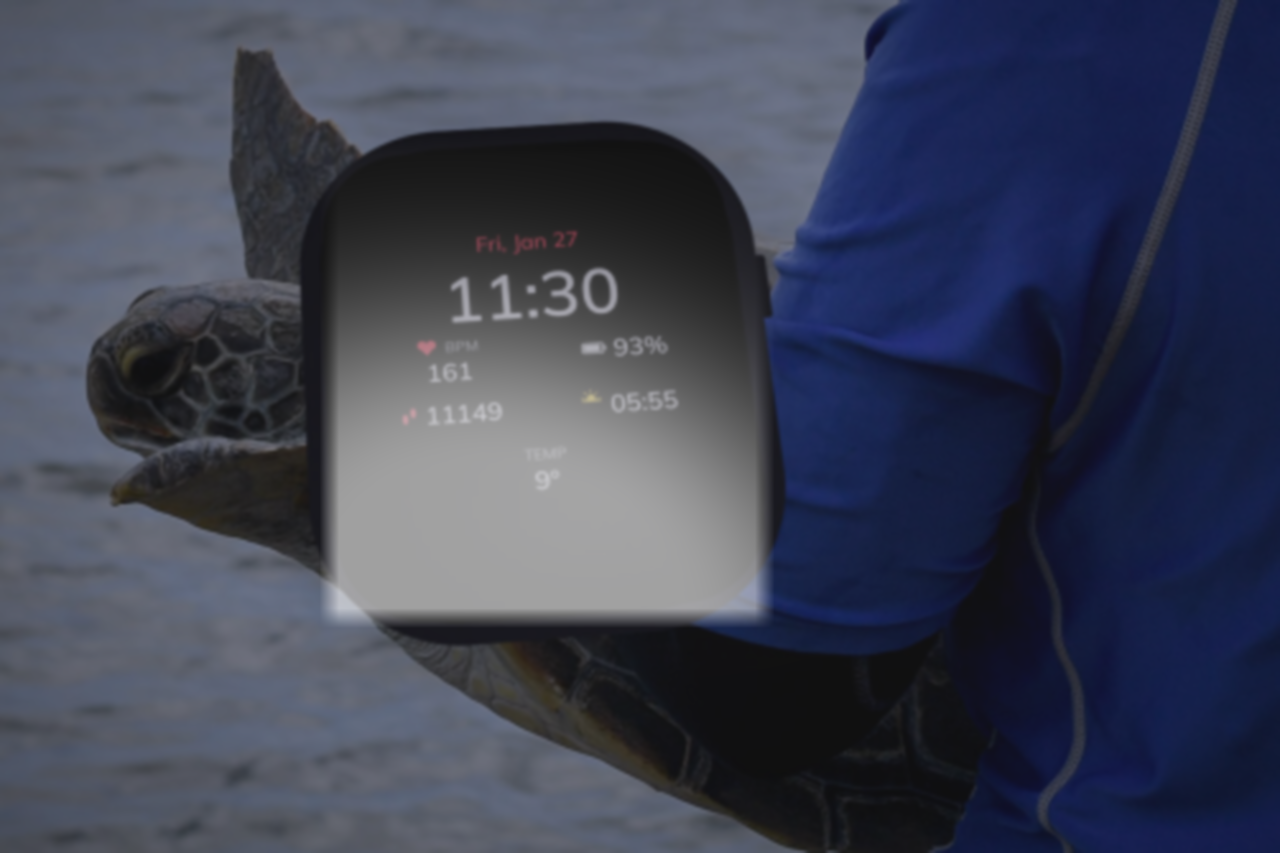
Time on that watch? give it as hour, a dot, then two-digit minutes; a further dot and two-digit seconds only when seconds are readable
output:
11.30
